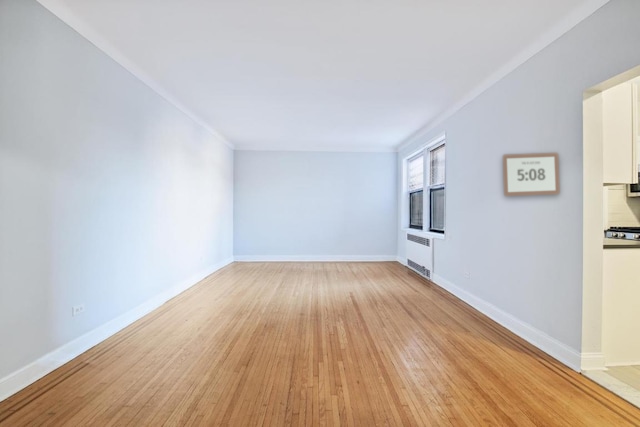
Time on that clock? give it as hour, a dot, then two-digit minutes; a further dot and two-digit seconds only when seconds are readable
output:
5.08
